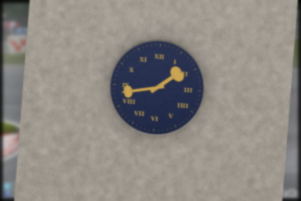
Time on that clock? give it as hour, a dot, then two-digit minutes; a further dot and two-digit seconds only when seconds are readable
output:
1.43
